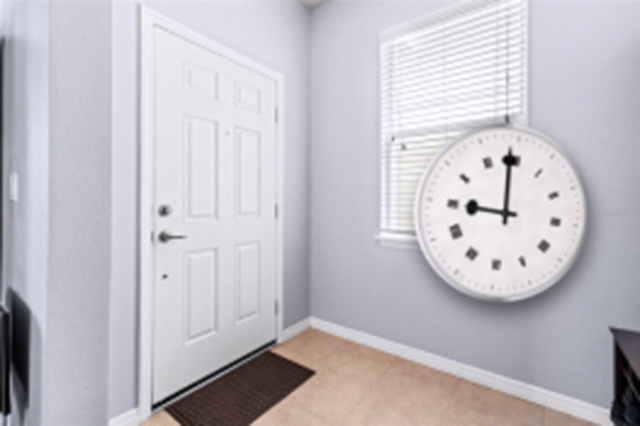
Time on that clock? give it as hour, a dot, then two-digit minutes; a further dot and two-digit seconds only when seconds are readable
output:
8.59
